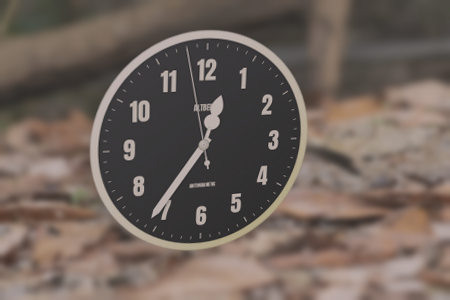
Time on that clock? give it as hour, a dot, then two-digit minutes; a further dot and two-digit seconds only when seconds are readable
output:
12.35.58
